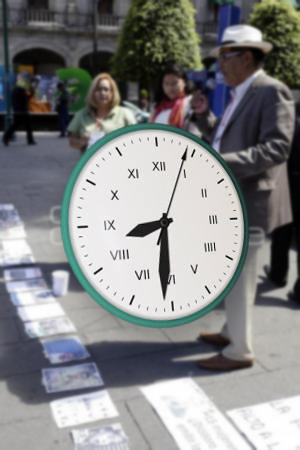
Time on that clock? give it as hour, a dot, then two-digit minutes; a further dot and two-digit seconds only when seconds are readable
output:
8.31.04
